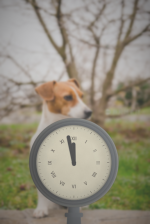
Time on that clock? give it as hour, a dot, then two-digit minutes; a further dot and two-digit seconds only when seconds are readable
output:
11.58
